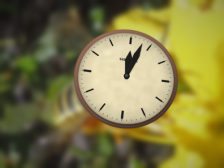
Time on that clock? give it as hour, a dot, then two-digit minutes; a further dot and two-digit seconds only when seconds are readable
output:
12.03
